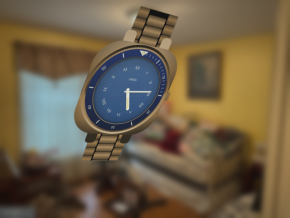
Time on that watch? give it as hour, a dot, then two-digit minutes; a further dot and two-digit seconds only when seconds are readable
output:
5.14
